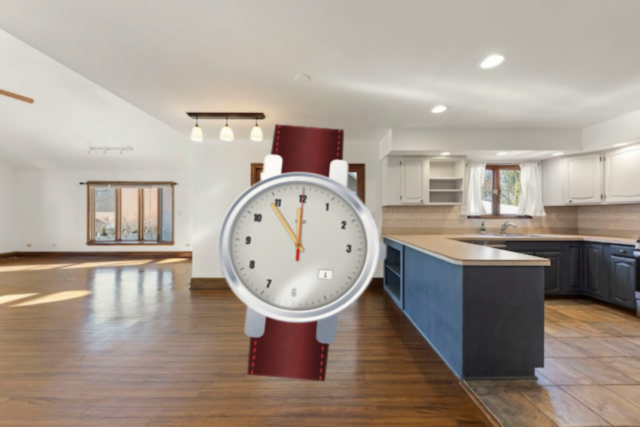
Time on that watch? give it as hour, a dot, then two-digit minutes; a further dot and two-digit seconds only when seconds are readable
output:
11.54.00
